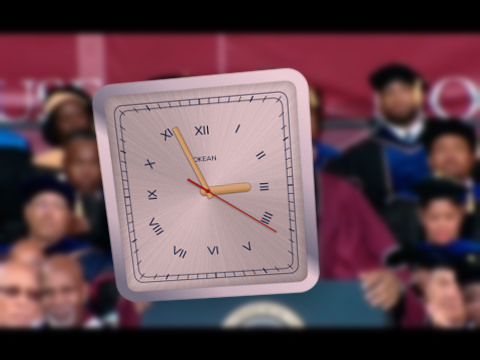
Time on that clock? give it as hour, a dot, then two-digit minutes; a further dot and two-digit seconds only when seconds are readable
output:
2.56.21
